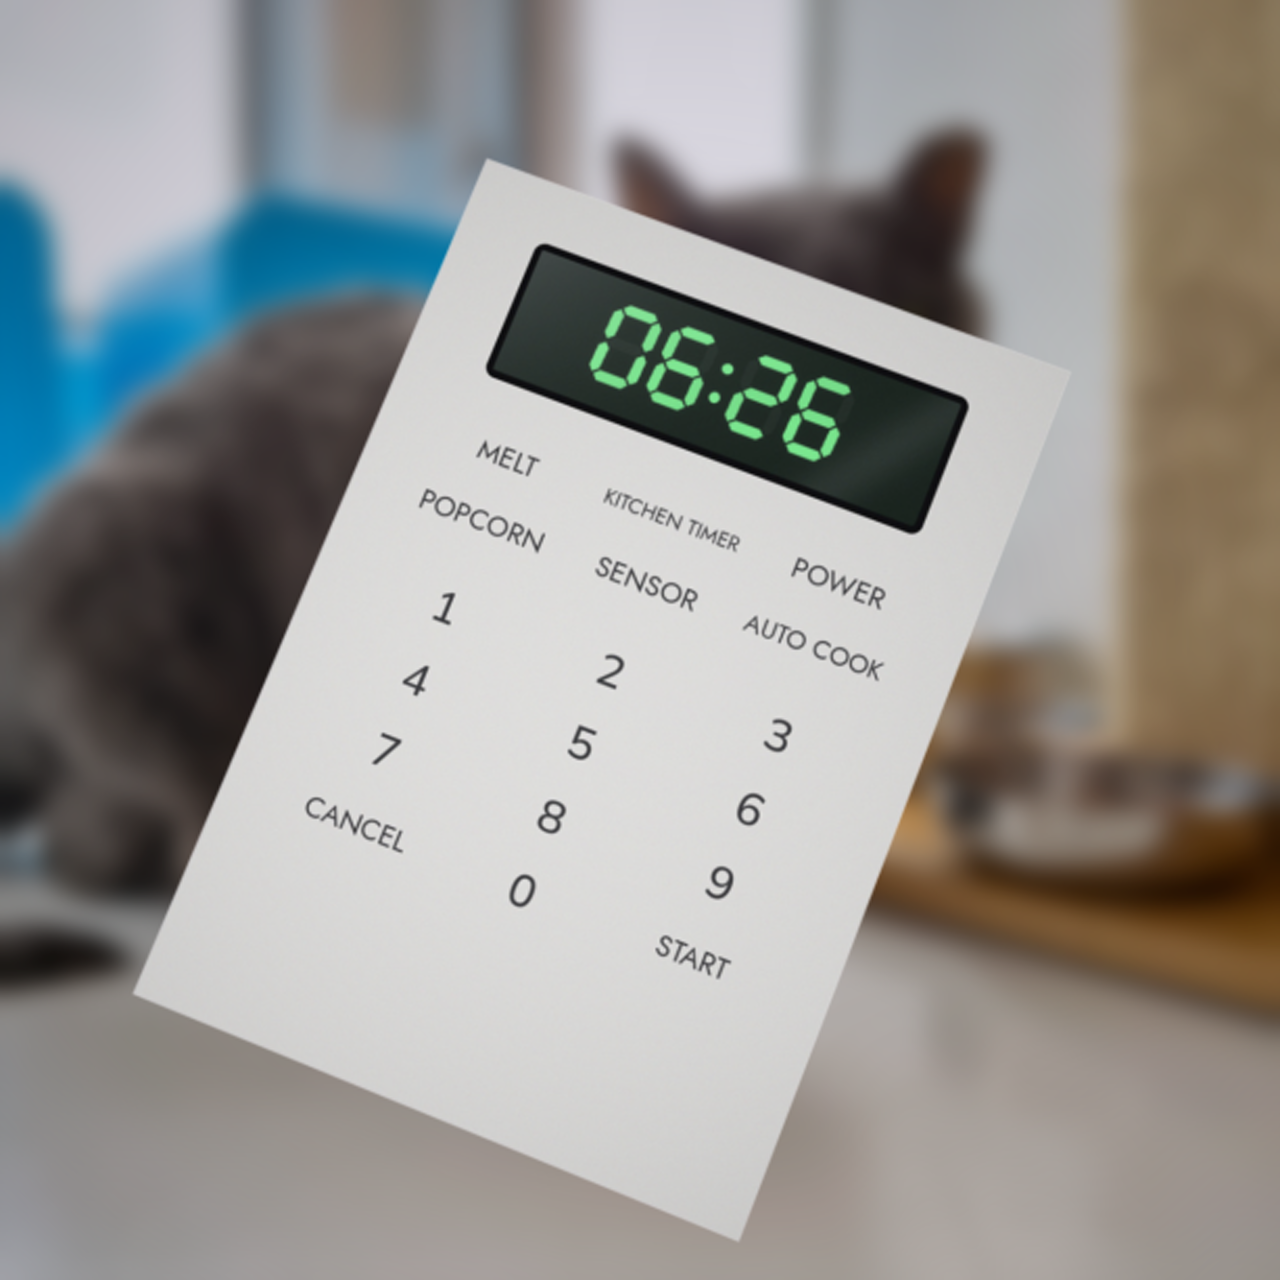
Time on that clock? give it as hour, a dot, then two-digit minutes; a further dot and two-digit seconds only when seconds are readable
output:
6.26
